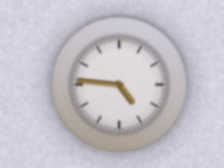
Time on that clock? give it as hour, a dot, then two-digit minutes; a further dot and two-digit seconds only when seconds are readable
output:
4.46
